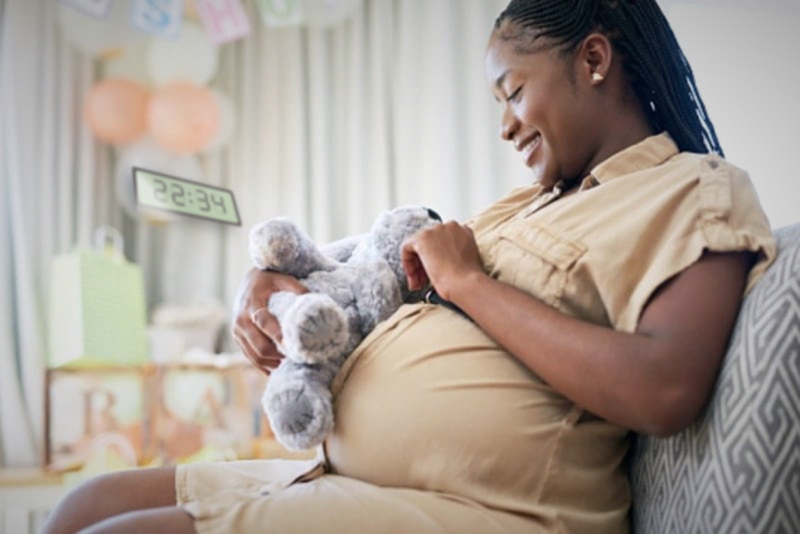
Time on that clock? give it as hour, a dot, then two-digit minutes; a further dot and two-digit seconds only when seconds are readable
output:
22.34
